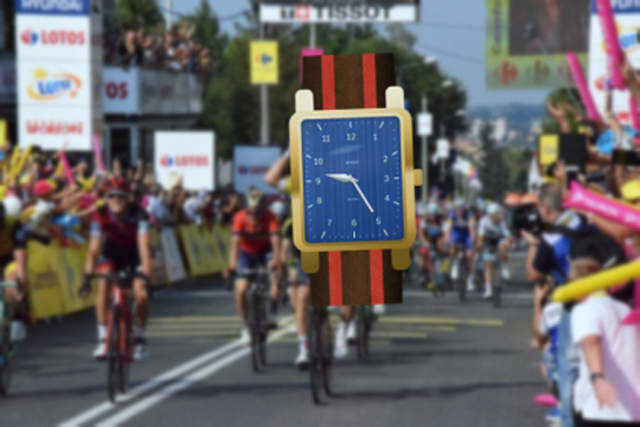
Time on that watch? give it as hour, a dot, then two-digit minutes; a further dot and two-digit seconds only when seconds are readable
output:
9.25
